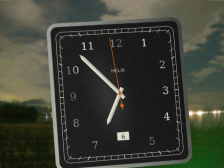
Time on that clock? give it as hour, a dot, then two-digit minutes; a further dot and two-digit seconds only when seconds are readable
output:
6.52.59
